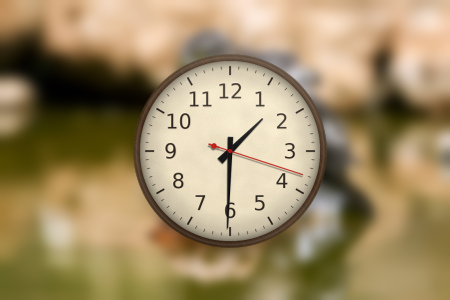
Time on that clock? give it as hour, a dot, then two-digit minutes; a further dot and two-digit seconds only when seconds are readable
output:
1.30.18
